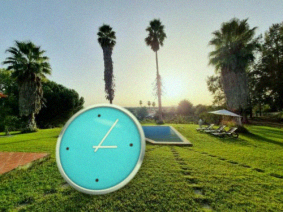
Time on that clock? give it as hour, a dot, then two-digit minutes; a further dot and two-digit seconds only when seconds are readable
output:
3.06
